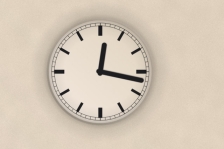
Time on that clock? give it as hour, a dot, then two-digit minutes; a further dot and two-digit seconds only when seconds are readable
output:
12.17
